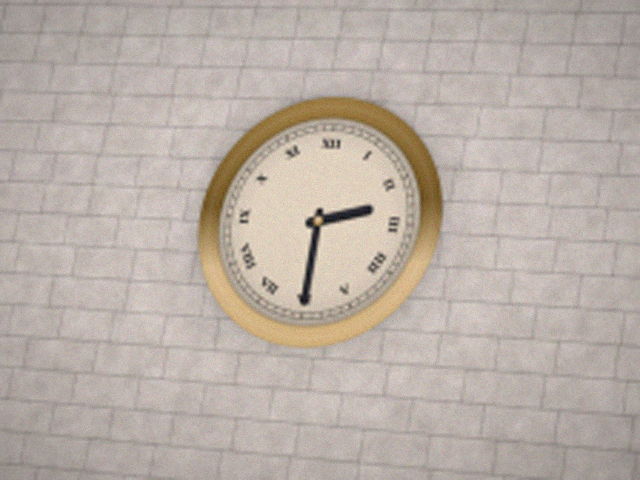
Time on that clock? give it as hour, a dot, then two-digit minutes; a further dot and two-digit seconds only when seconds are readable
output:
2.30
